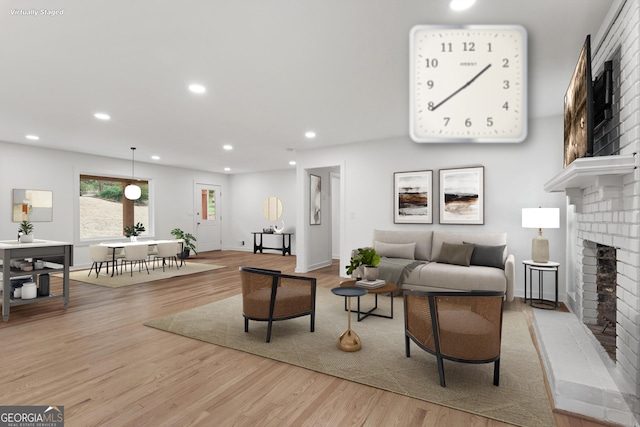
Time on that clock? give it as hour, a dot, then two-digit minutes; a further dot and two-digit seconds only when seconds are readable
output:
1.39
